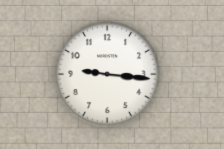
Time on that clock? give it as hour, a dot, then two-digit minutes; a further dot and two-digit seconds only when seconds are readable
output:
9.16
